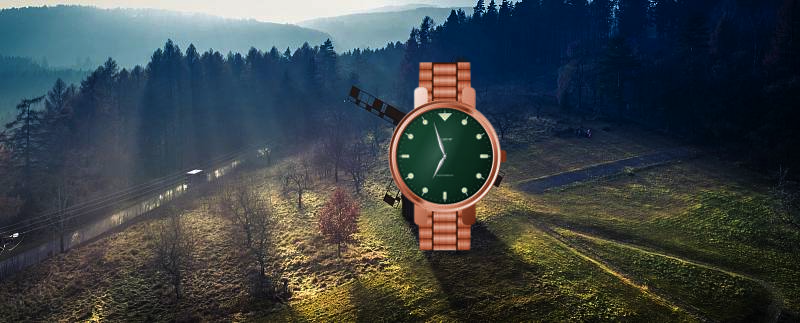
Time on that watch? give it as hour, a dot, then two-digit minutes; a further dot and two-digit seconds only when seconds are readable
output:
6.57
